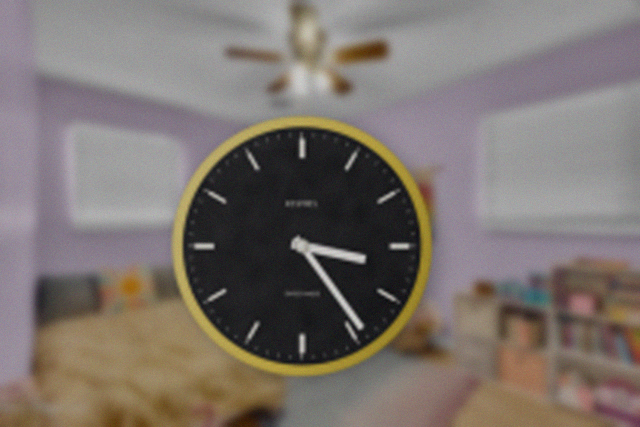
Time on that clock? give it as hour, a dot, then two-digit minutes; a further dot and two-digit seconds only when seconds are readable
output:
3.24
